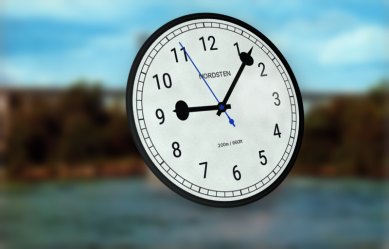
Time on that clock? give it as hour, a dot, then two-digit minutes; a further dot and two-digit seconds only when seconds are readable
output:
9.06.56
